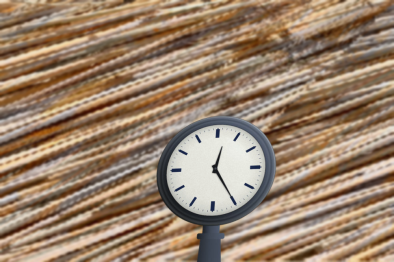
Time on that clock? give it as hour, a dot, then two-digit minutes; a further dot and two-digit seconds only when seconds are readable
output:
12.25
